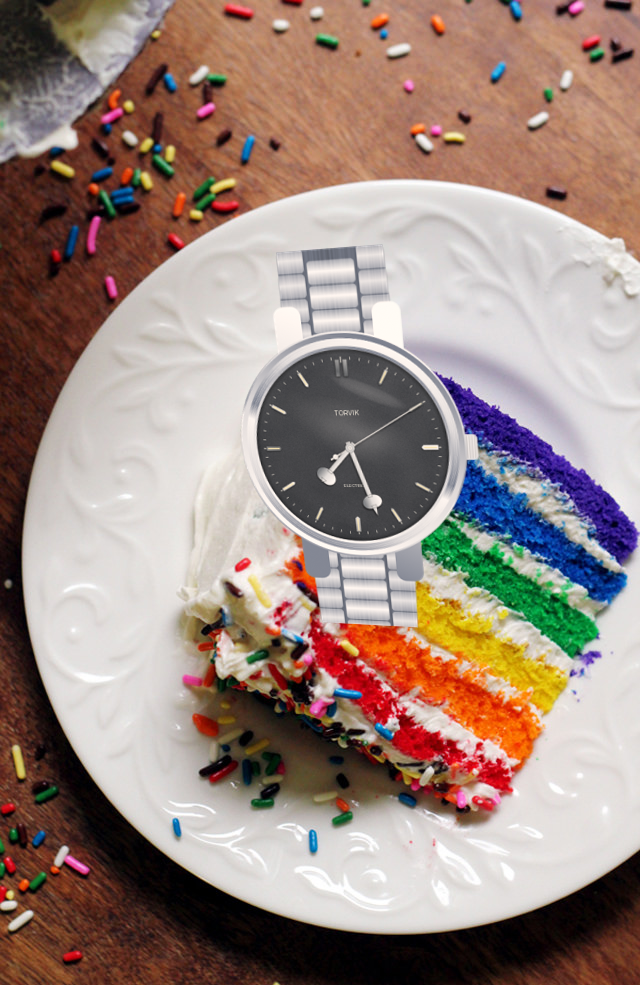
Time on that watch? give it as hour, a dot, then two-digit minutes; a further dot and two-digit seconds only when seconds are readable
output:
7.27.10
